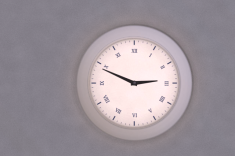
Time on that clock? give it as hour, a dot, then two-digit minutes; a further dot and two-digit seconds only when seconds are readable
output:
2.49
